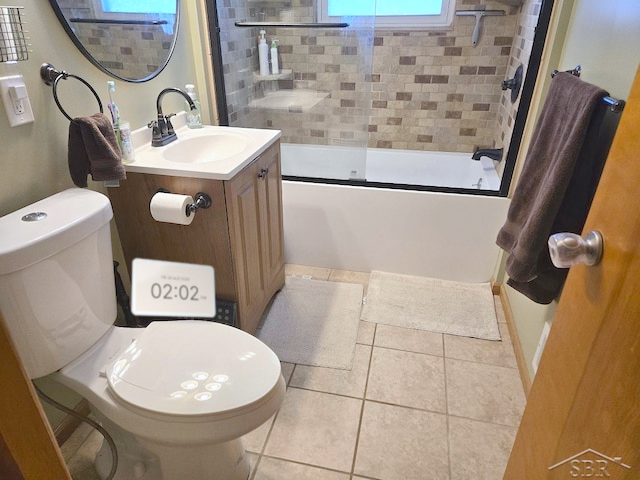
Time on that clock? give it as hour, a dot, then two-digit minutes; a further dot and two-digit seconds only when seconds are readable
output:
2.02
